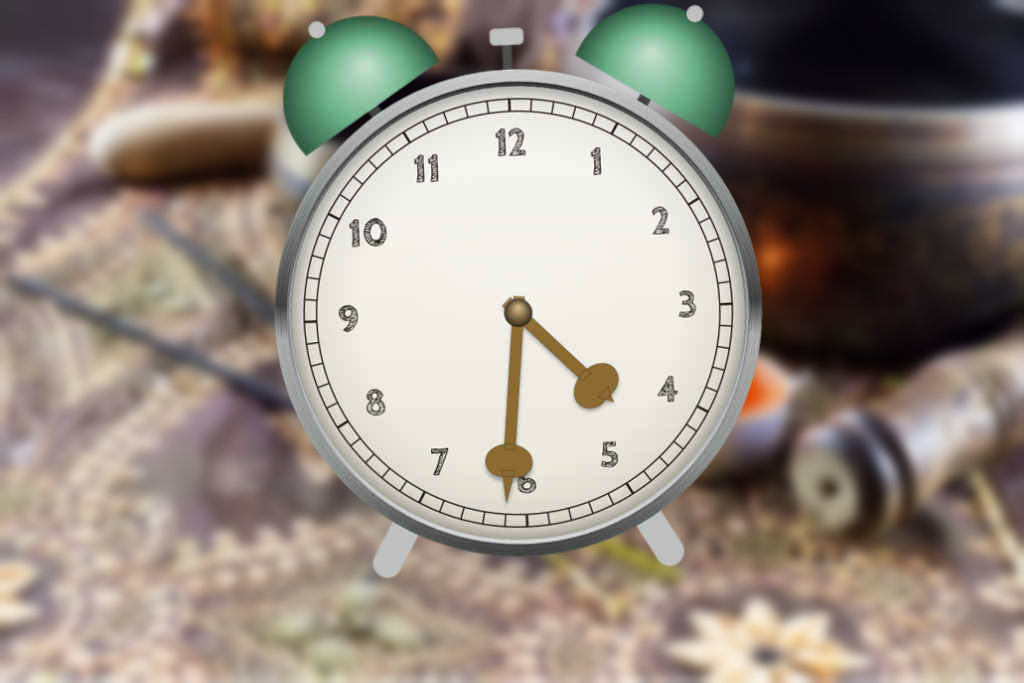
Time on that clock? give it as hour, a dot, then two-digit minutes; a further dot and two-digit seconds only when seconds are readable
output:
4.31
